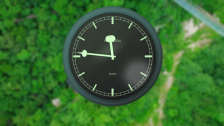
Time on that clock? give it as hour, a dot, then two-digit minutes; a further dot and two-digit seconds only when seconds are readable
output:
11.46
